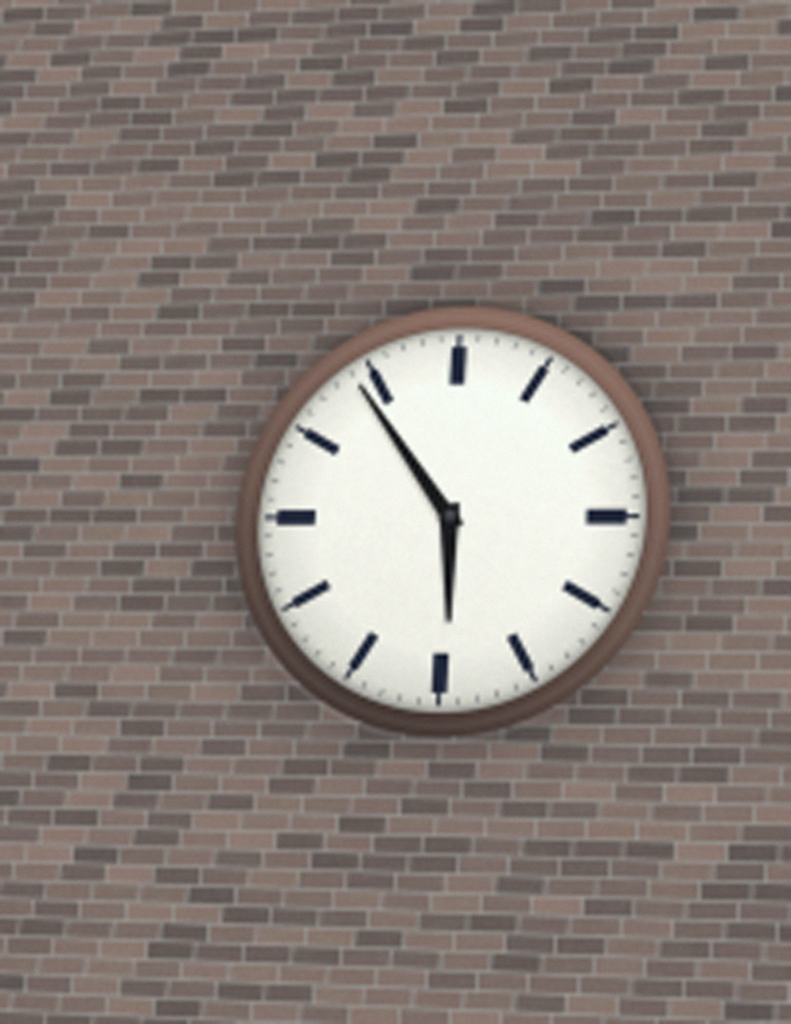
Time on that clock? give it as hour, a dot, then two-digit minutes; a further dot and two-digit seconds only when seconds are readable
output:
5.54
